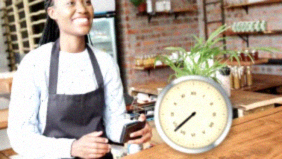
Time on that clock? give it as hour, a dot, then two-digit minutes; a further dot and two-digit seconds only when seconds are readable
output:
7.38
